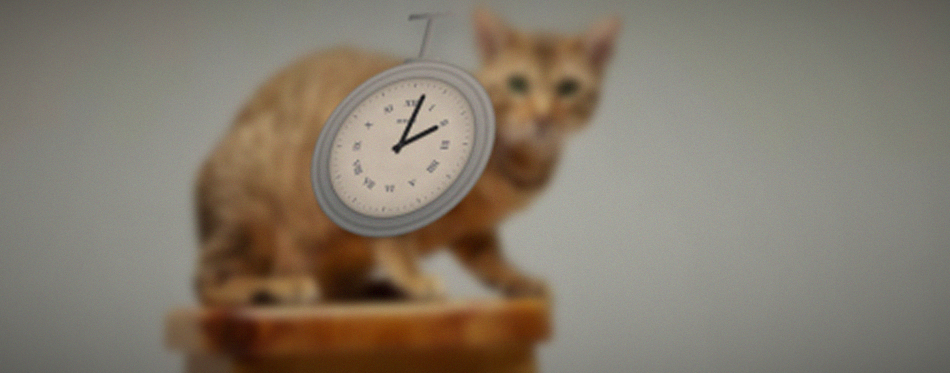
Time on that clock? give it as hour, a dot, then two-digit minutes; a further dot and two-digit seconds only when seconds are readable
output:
2.02
